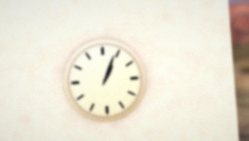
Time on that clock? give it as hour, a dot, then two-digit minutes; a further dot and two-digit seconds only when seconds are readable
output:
1.04
